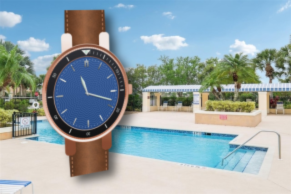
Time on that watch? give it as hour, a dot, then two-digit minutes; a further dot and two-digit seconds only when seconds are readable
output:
11.18
